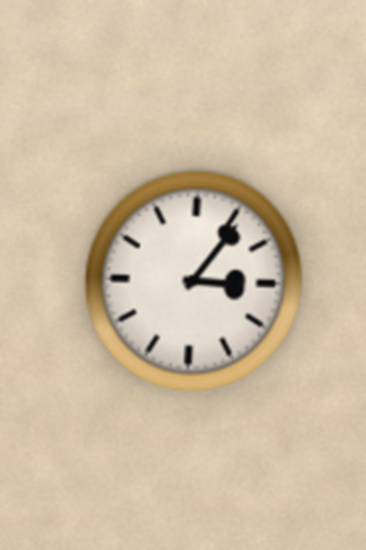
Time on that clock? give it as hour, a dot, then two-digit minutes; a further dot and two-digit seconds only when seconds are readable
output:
3.06
